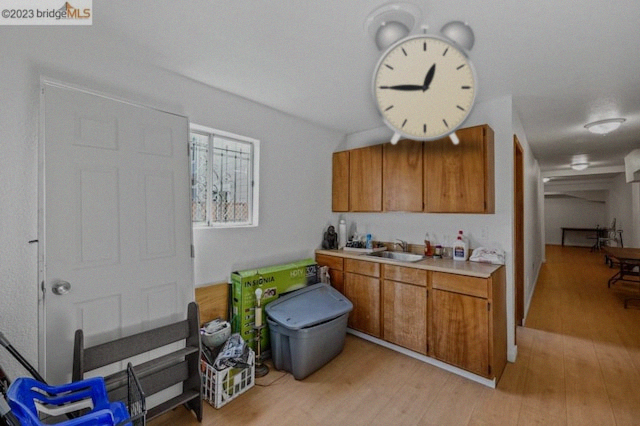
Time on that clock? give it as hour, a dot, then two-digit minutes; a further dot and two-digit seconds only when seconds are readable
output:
12.45
